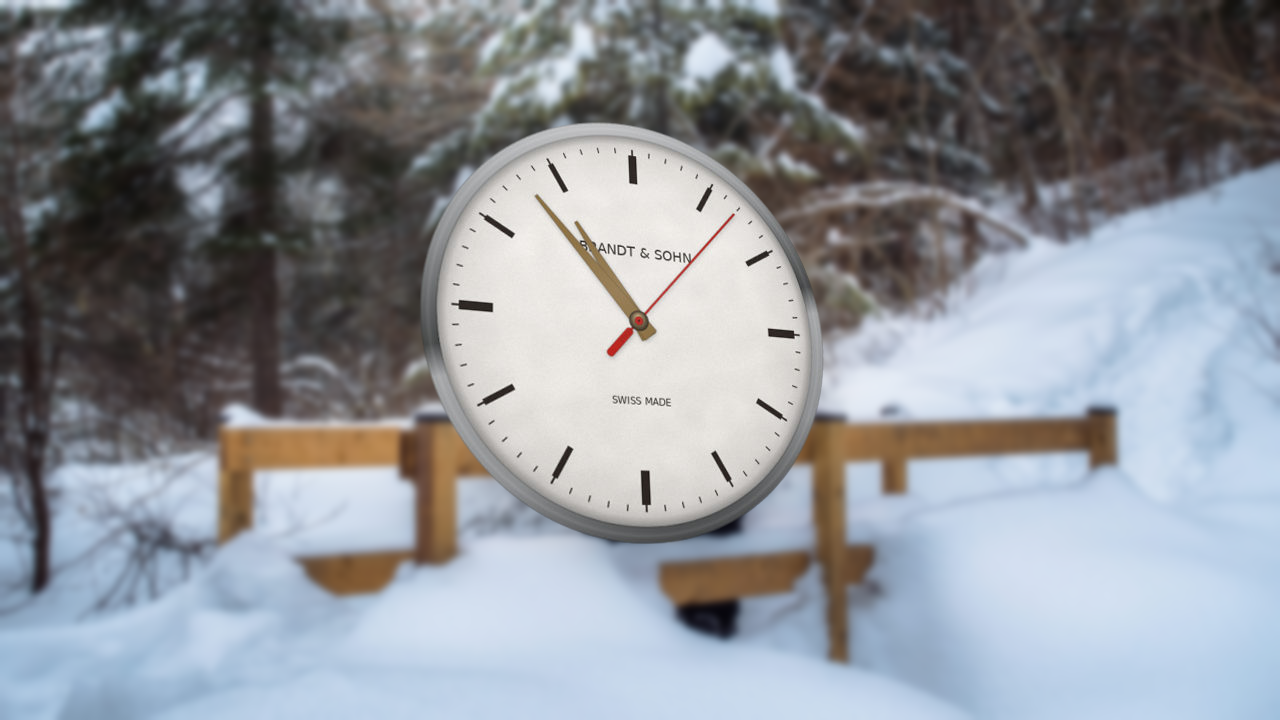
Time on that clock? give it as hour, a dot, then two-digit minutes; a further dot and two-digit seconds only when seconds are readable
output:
10.53.07
